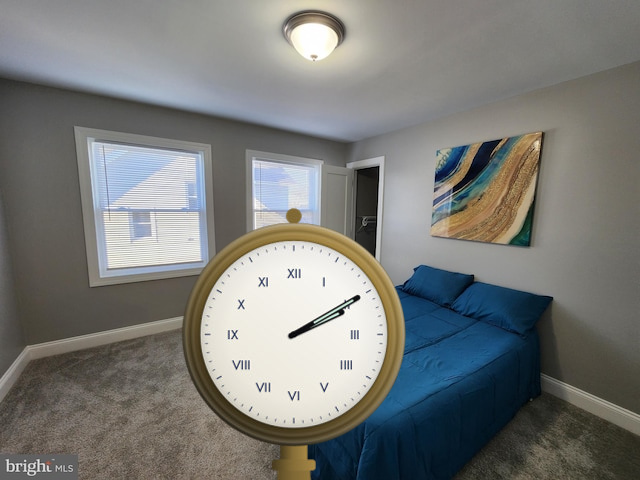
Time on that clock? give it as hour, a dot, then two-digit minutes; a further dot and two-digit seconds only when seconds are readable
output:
2.10
